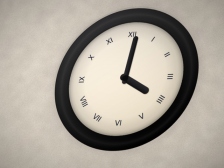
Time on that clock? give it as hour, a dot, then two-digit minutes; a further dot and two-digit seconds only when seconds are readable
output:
4.01
